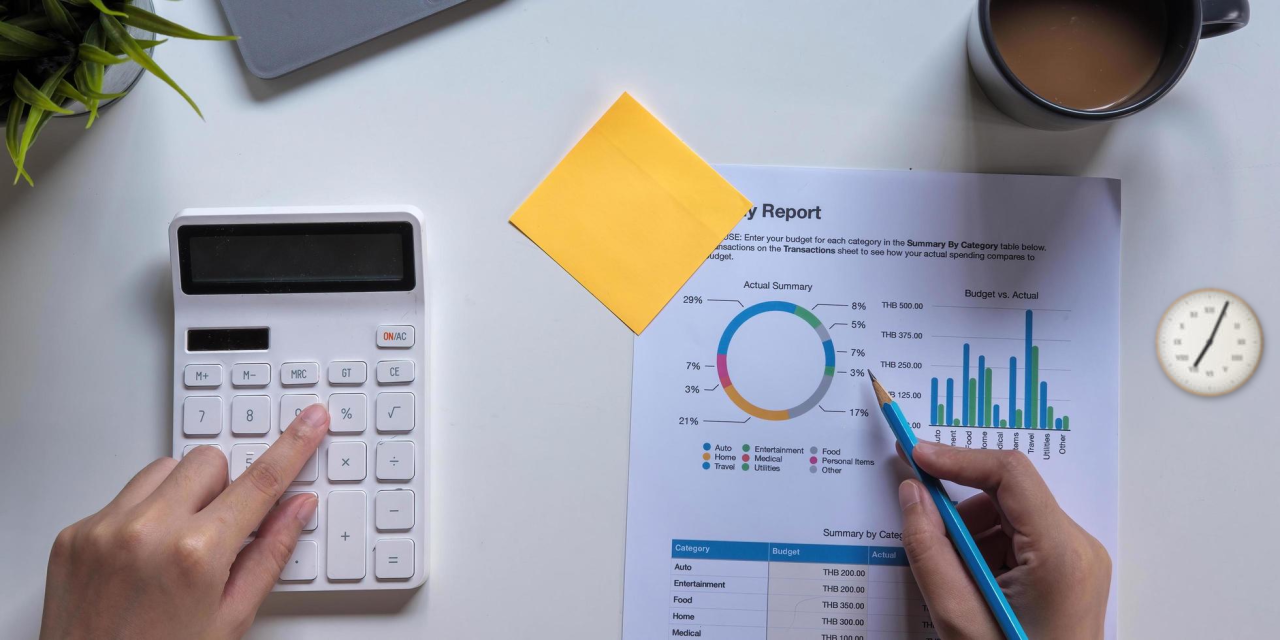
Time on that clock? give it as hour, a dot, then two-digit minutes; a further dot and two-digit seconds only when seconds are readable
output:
7.04
